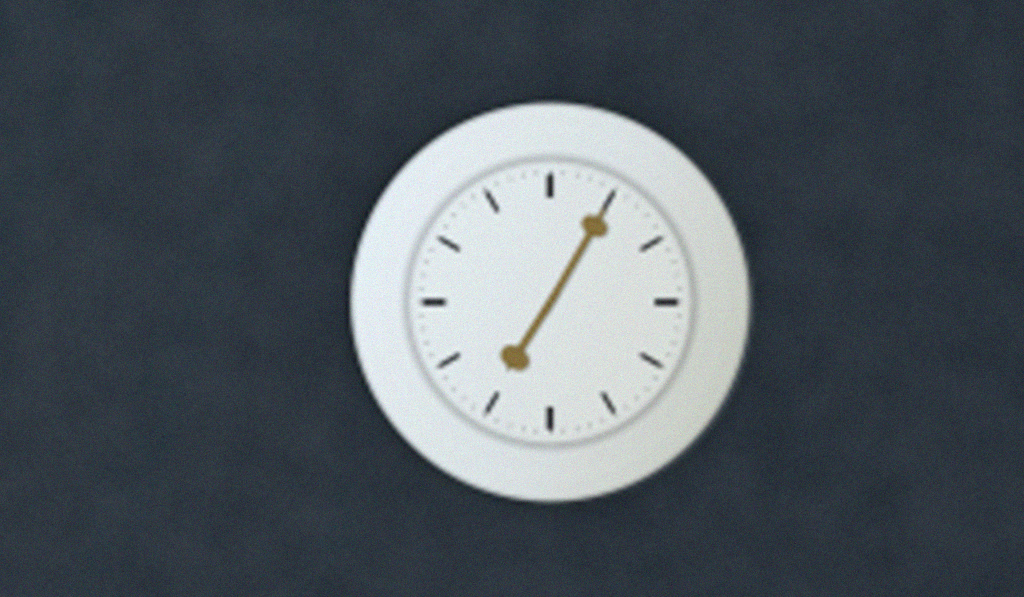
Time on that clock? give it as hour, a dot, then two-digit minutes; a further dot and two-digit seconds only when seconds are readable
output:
7.05
